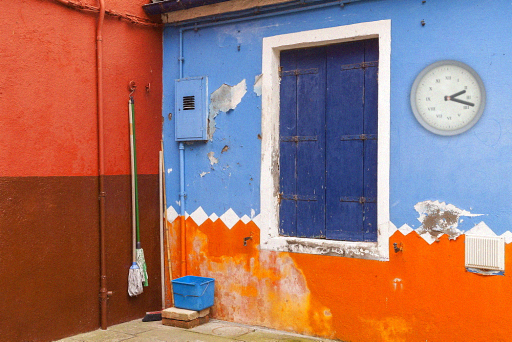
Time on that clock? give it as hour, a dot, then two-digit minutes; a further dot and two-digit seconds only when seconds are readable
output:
2.18
